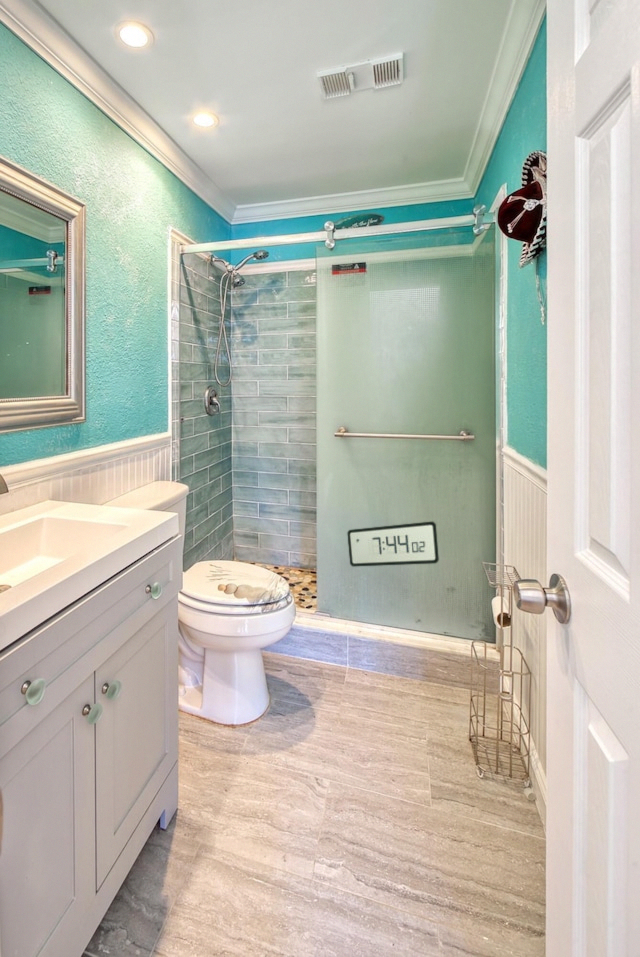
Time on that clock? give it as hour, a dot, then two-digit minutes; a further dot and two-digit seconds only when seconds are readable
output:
7.44
